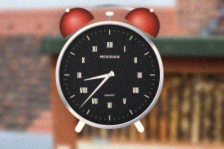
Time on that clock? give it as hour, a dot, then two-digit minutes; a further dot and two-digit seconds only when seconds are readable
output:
8.37
